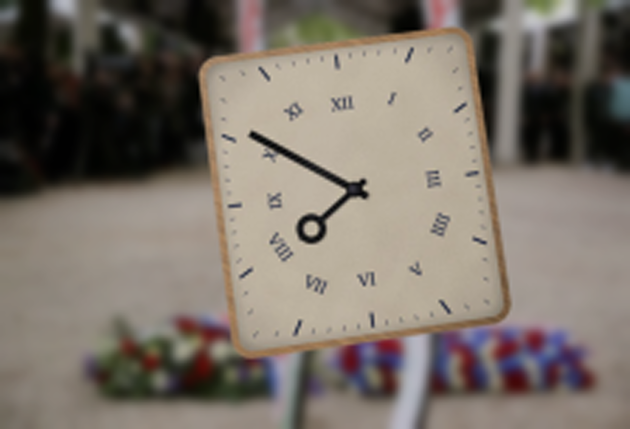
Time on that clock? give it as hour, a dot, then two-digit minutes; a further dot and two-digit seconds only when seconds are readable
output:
7.51
